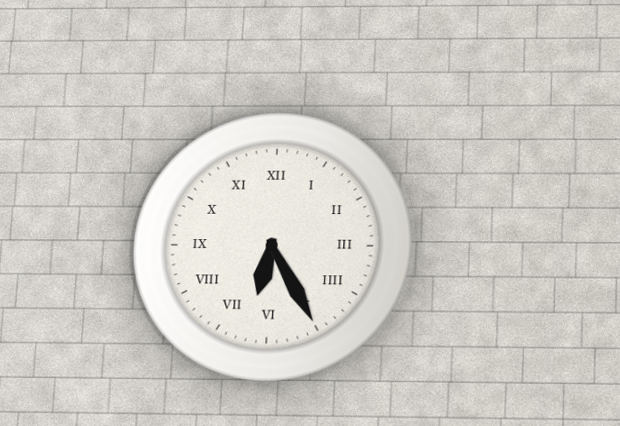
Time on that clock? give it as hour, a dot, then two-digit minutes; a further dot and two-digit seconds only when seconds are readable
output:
6.25
